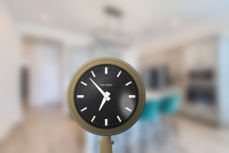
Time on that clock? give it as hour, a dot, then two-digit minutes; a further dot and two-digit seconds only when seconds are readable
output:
6.53
